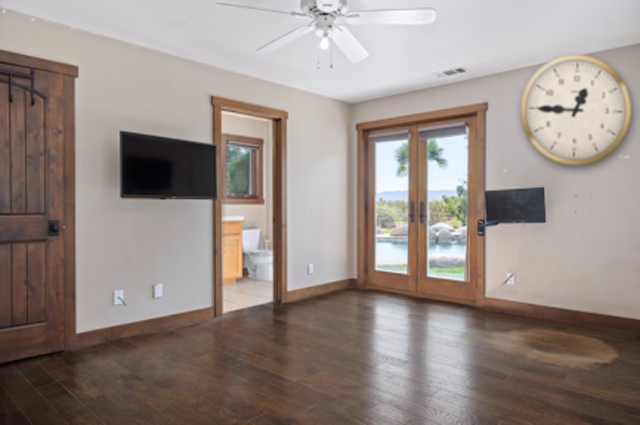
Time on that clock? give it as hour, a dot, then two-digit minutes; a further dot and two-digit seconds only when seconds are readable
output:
12.45
